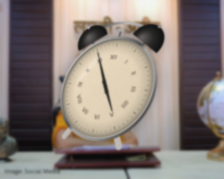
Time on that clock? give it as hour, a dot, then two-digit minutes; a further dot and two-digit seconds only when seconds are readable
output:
4.55
